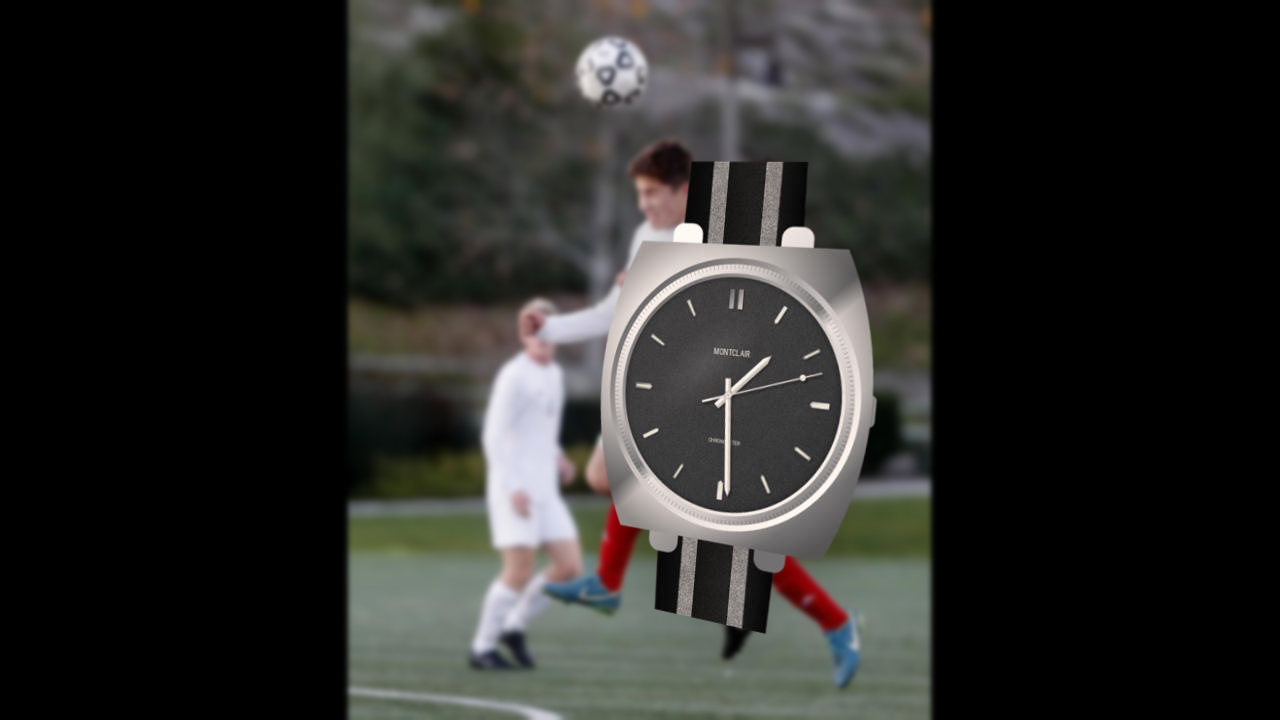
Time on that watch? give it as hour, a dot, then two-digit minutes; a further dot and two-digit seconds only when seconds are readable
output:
1.29.12
